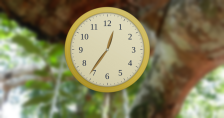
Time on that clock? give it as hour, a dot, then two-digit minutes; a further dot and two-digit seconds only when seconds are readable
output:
12.36
